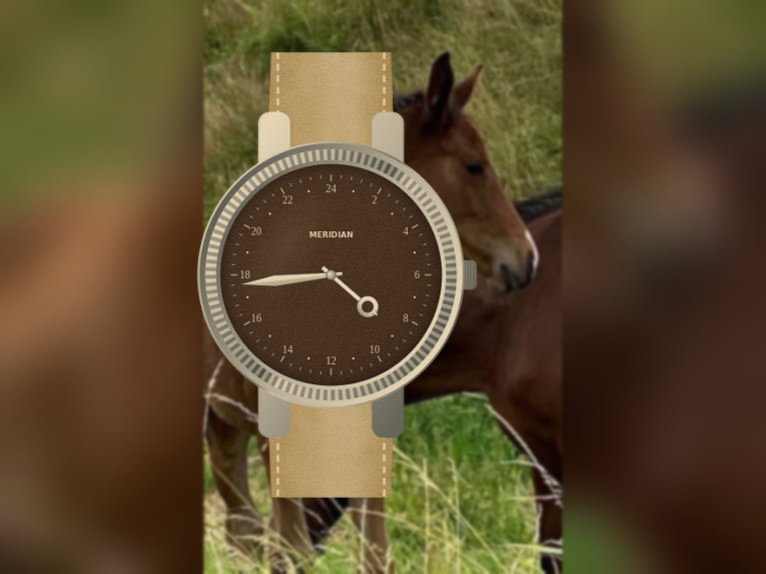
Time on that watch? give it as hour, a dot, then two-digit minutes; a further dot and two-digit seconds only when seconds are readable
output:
8.44
